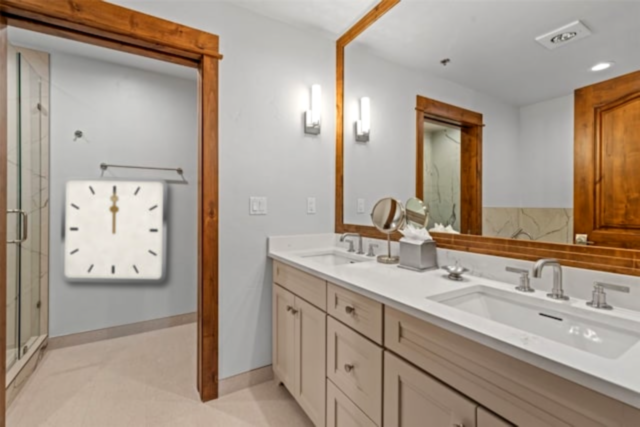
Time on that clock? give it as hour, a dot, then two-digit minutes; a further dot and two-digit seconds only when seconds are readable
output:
12.00
